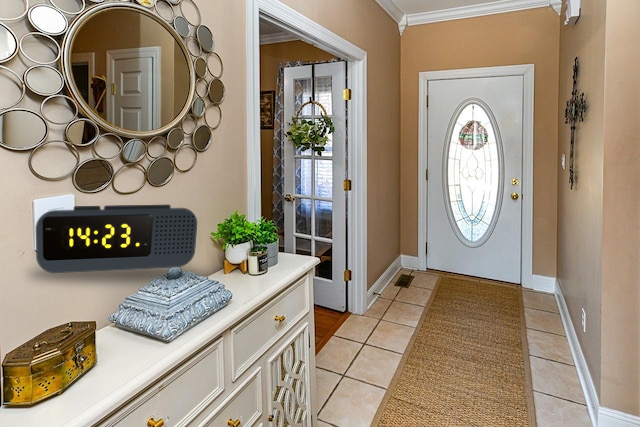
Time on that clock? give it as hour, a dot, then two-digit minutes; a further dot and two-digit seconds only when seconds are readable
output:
14.23
